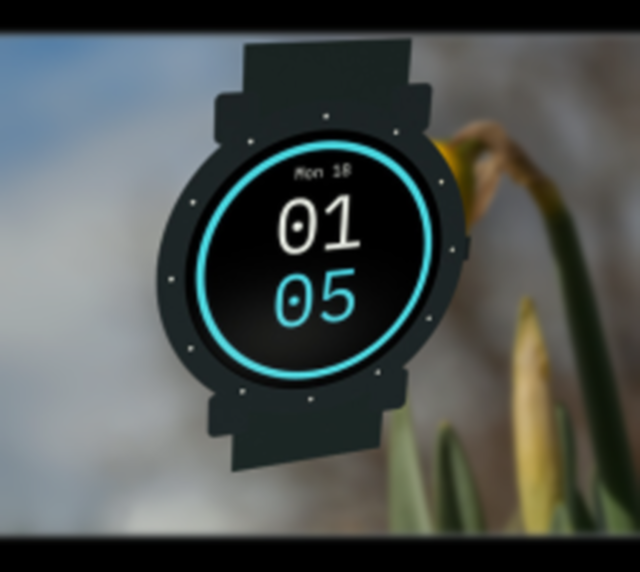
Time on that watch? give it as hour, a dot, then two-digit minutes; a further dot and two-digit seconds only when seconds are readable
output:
1.05
